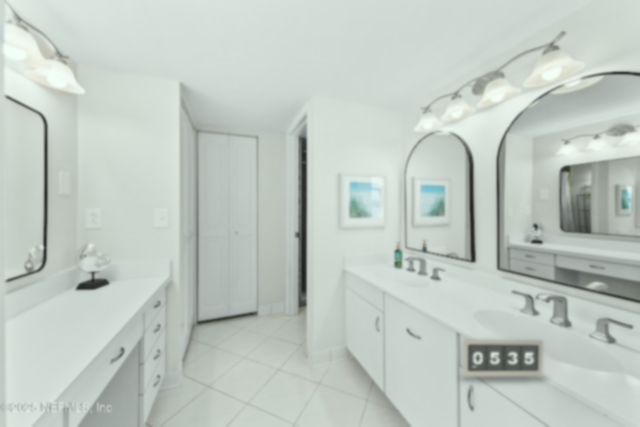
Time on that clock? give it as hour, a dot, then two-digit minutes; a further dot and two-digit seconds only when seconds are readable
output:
5.35
